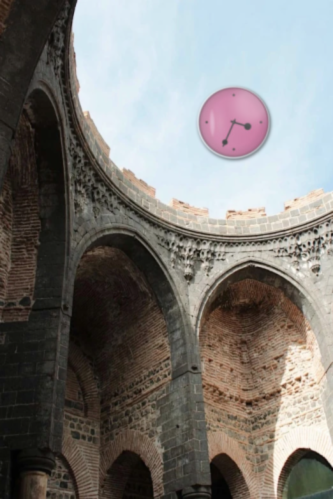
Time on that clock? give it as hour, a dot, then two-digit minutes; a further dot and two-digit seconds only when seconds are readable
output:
3.34
